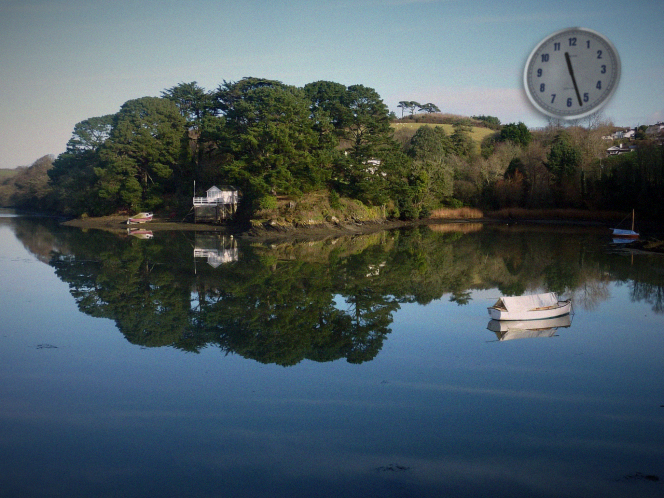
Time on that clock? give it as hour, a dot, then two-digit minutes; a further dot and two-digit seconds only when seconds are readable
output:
11.27
